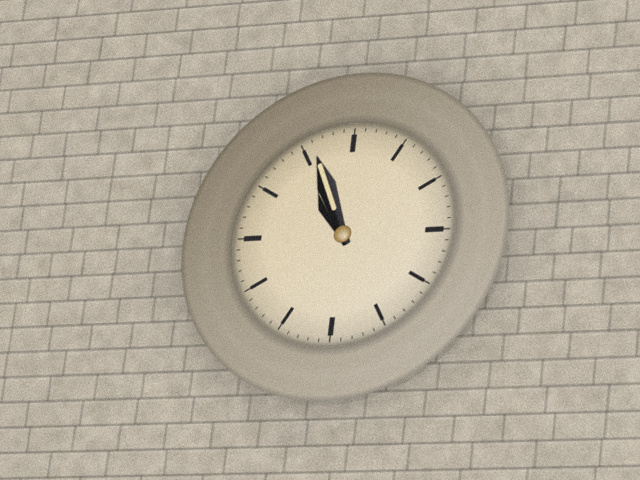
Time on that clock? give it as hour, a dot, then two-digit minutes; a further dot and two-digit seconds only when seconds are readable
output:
10.56
